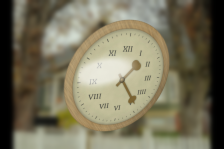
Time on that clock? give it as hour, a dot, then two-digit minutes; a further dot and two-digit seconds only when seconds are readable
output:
1.24
